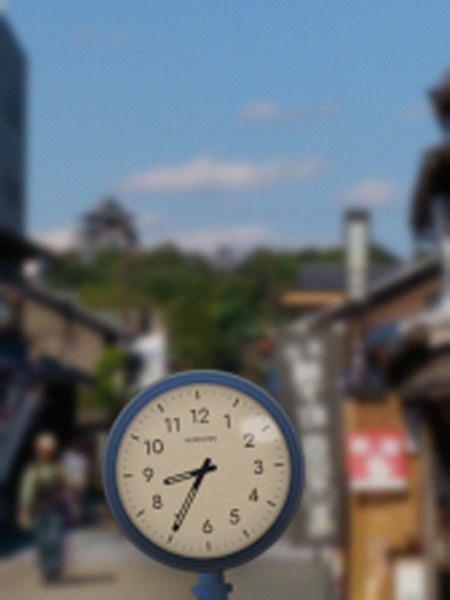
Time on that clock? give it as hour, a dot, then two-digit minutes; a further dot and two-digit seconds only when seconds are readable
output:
8.35
